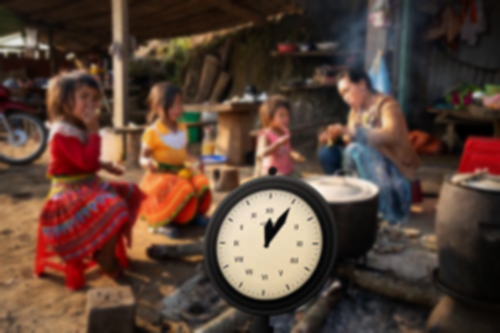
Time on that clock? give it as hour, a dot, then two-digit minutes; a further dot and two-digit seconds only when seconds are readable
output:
12.05
